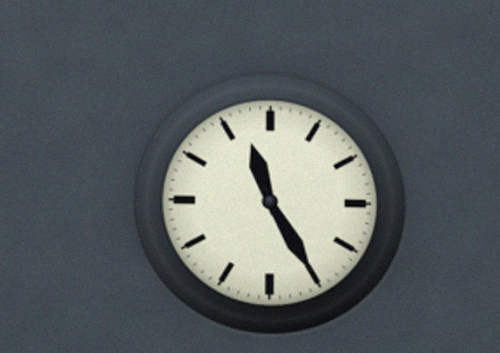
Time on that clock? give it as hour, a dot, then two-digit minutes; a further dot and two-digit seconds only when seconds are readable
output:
11.25
